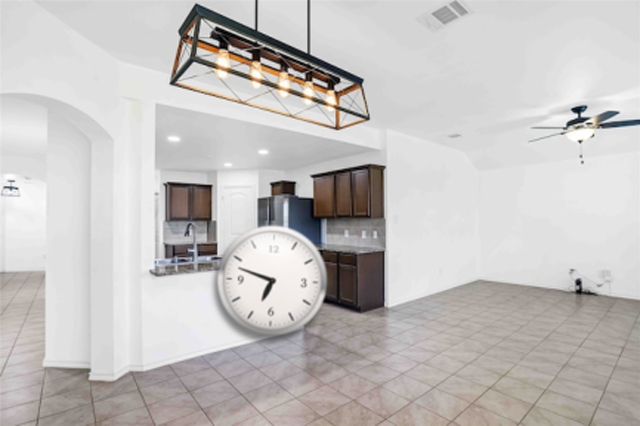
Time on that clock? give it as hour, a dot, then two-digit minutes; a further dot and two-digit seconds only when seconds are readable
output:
6.48
